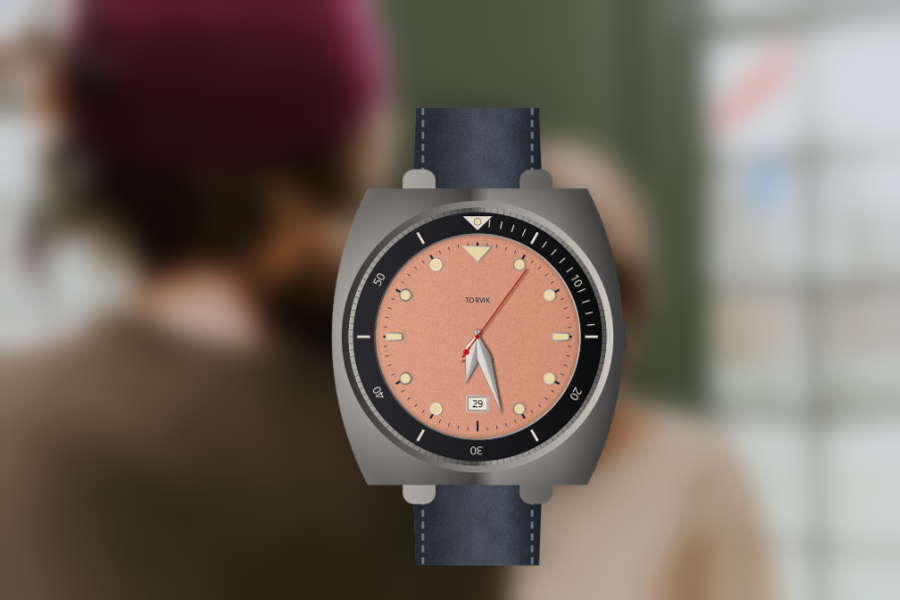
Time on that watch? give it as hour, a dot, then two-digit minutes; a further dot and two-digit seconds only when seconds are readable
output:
6.27.06
